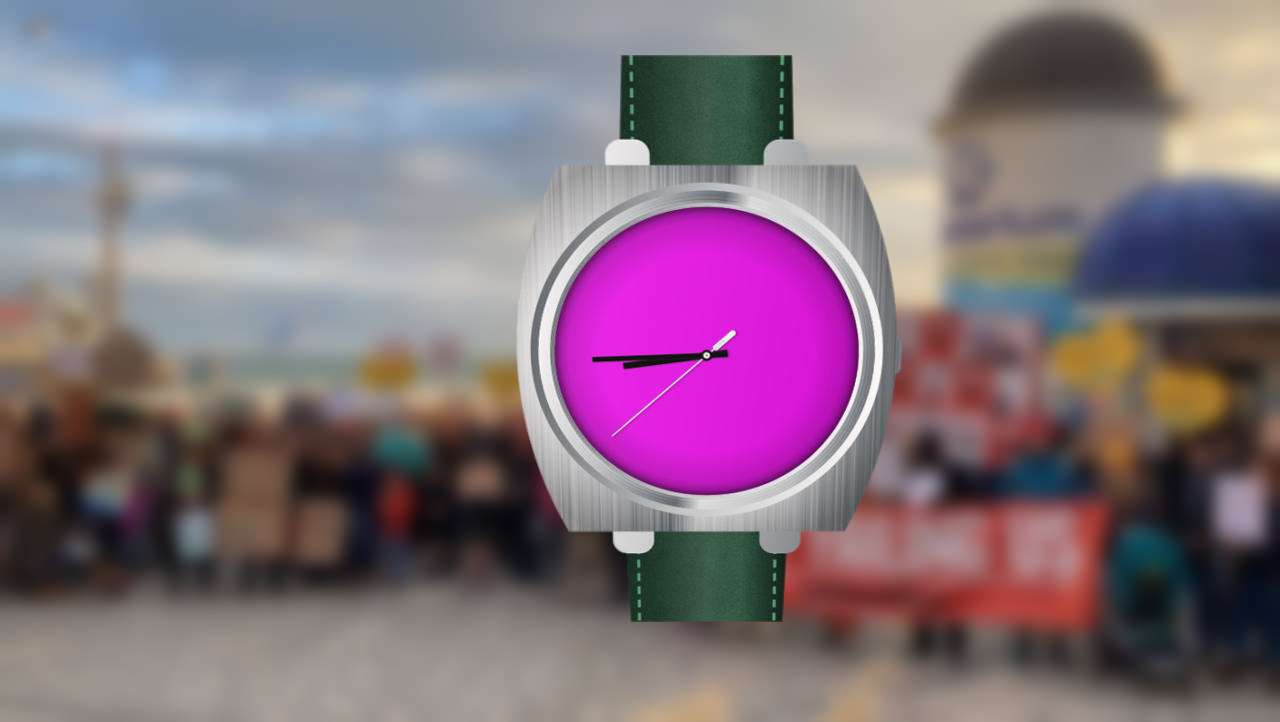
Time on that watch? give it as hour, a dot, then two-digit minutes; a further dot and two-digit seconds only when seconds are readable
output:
8.44.38
